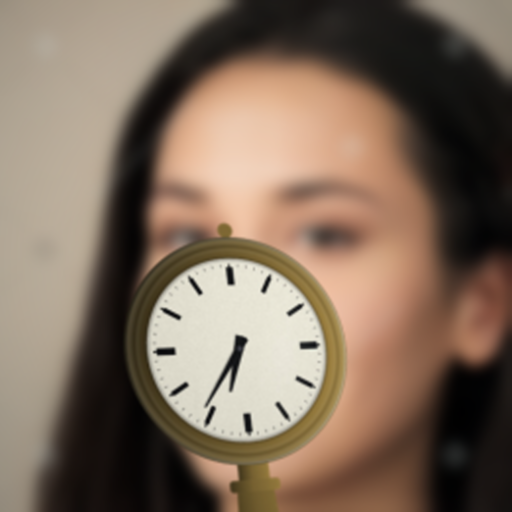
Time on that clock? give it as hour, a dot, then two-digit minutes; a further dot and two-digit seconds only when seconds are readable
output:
6.36
